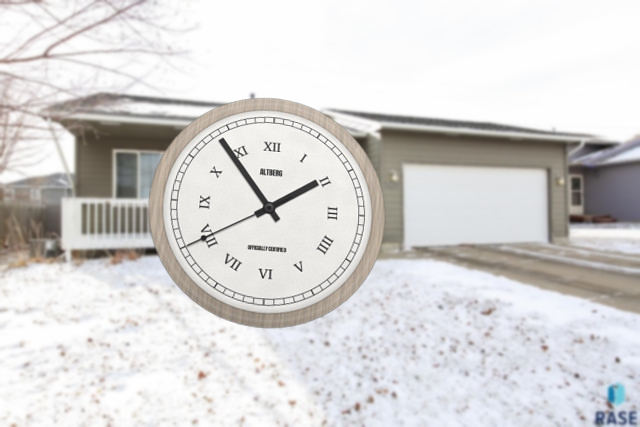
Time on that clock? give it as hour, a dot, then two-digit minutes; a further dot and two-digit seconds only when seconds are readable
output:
1.53.40
